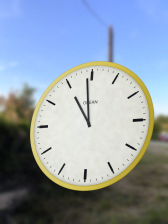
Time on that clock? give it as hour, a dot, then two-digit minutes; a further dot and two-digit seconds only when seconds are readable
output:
10.59
